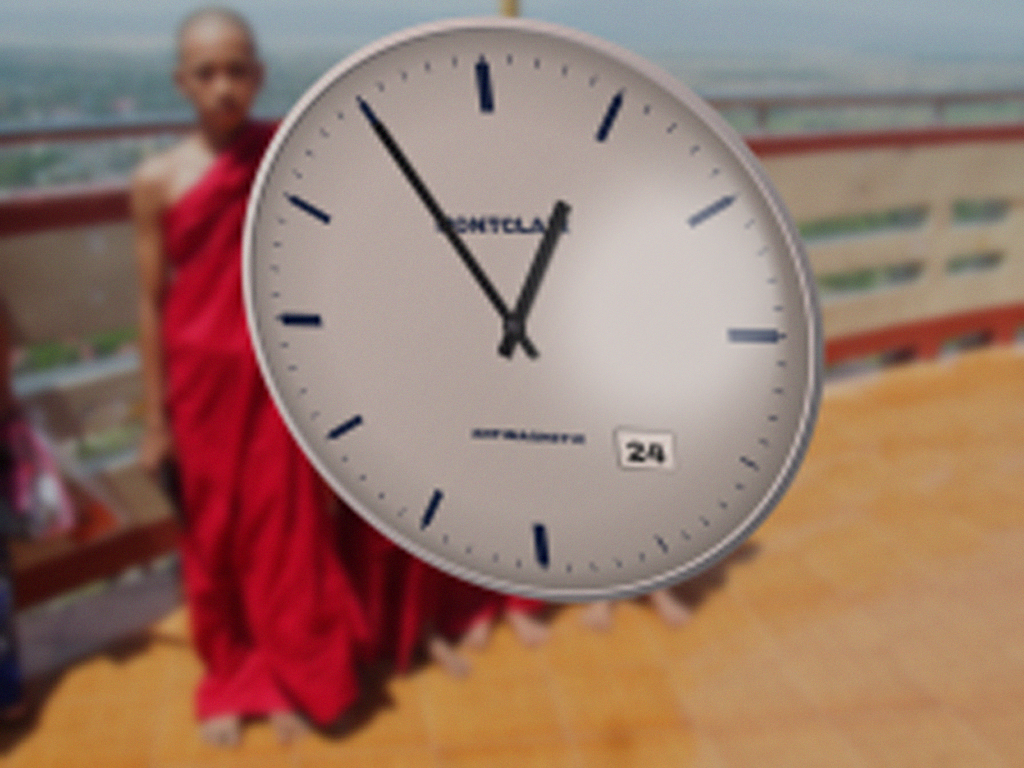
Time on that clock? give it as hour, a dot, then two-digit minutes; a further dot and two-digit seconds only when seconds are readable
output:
12.55
